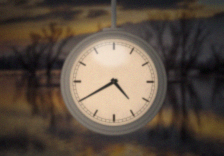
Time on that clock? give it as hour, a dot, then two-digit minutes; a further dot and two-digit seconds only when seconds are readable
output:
4.40
